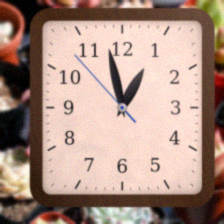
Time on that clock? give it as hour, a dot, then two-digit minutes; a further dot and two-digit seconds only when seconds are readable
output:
12.57.53
